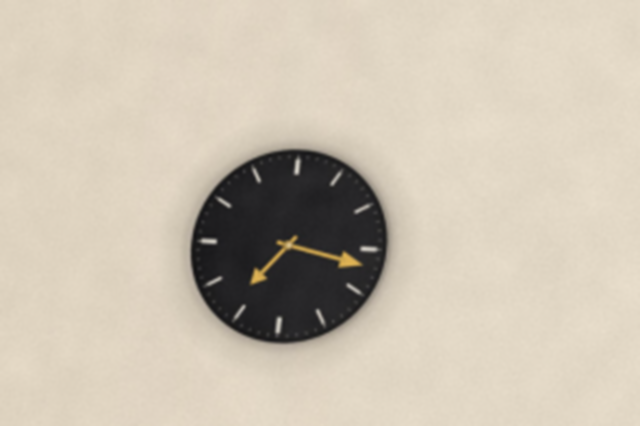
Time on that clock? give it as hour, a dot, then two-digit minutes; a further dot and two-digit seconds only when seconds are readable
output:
7.17
